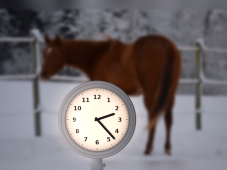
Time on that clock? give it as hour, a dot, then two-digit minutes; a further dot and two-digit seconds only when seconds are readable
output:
2.23
